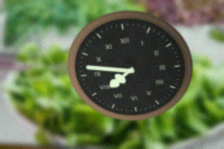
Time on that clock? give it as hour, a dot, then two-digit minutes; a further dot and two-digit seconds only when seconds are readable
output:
7.47
